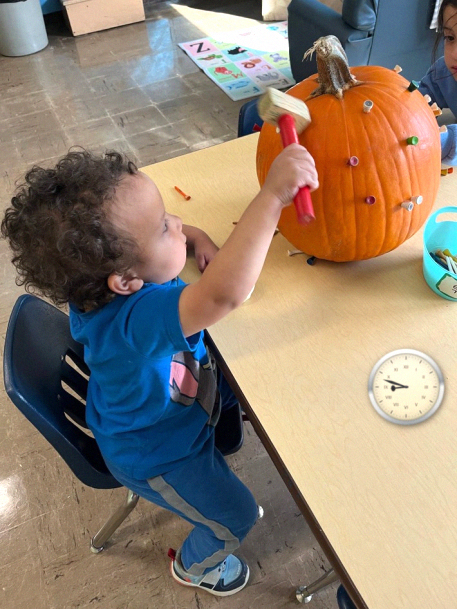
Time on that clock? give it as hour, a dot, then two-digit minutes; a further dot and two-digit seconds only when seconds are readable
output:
8.48
